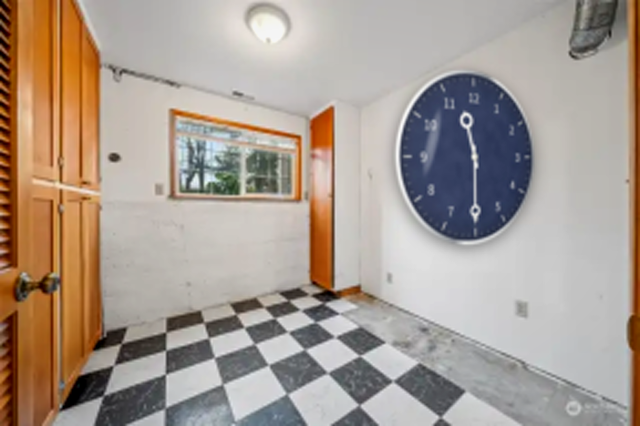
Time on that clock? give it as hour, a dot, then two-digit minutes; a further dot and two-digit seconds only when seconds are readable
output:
11.30
